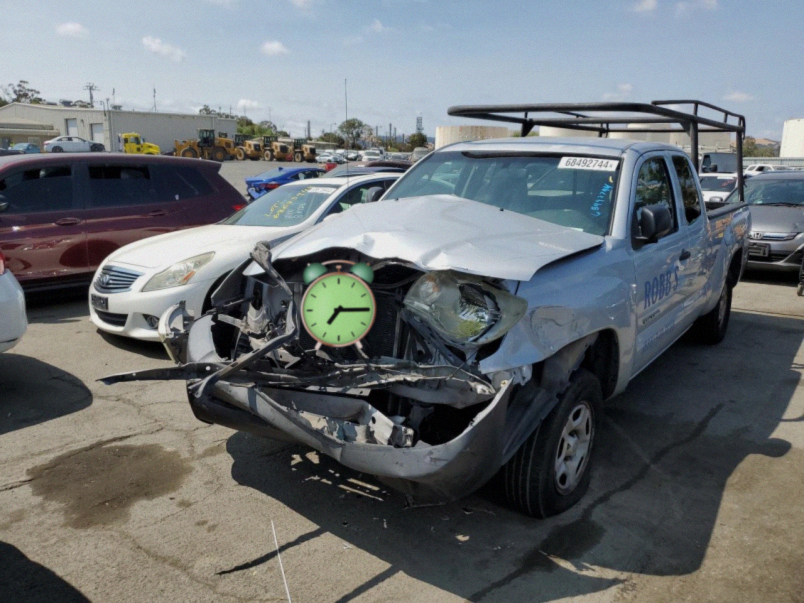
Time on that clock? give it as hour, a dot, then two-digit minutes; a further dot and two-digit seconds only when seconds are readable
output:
7.15
